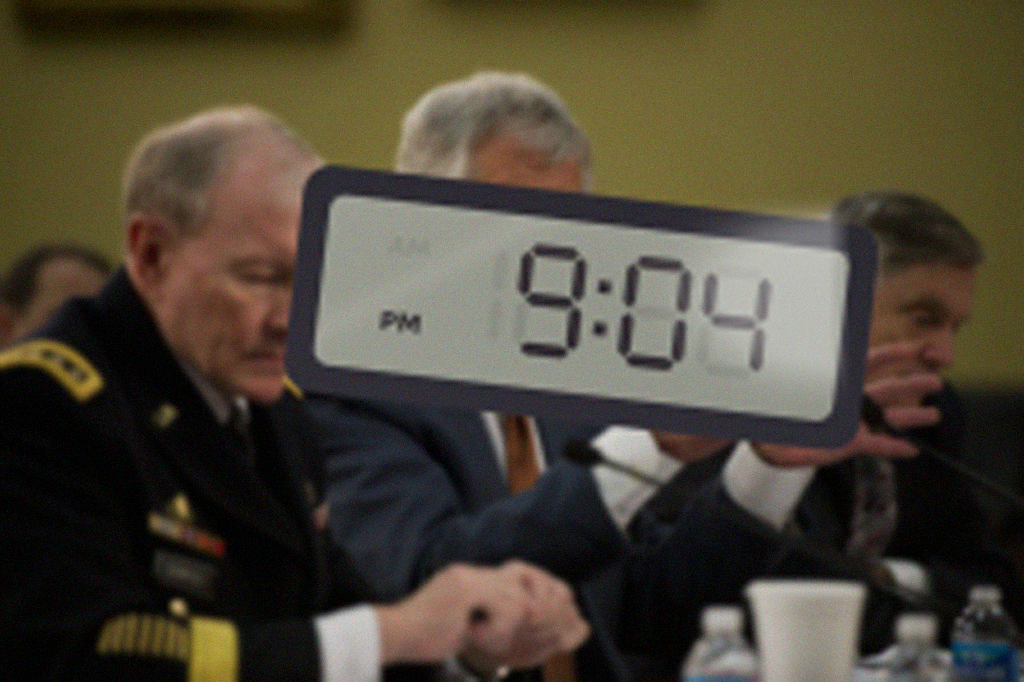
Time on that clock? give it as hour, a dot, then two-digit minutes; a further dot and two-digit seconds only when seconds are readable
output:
9.04
